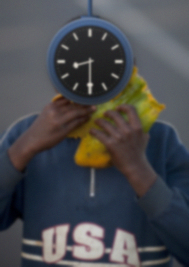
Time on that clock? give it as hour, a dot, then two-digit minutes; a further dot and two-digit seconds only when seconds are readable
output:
8.30
